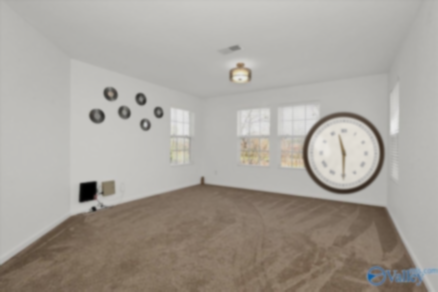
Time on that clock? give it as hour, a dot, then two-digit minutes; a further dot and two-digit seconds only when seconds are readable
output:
11.30
